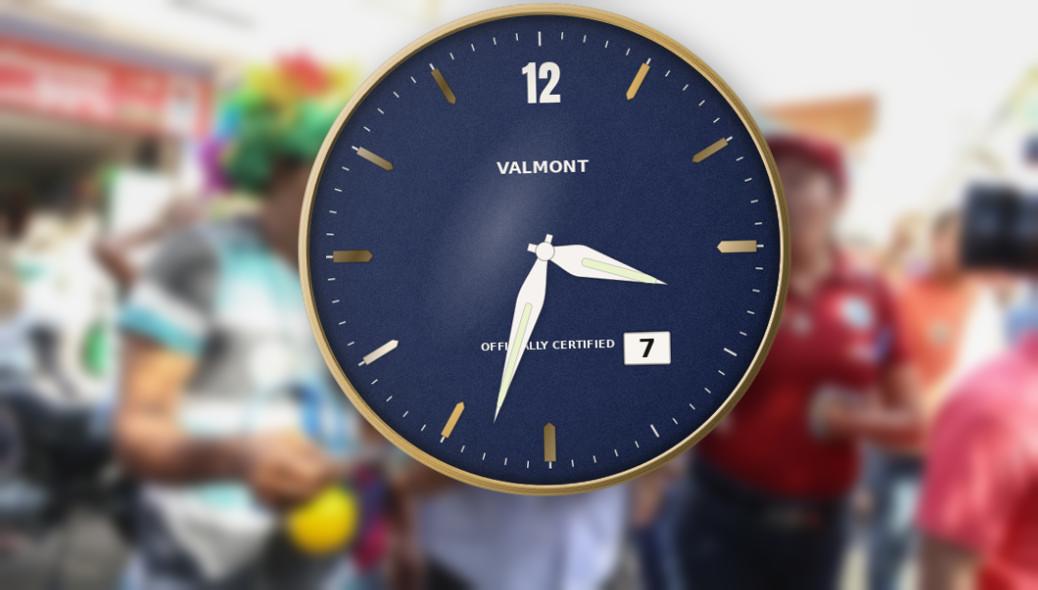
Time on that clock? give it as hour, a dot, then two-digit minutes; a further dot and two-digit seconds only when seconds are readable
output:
3.33
